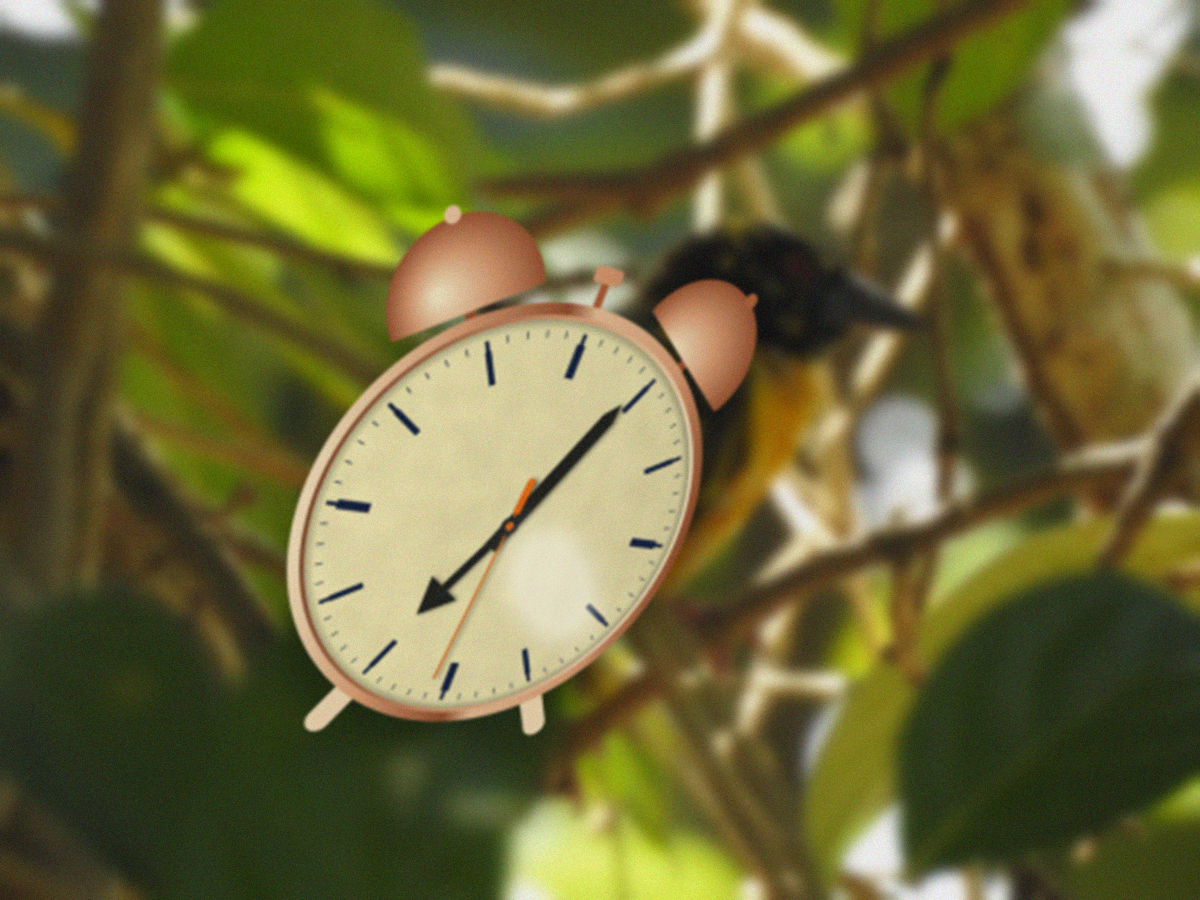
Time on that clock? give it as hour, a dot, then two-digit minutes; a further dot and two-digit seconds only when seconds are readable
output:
7.04.31
